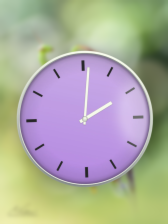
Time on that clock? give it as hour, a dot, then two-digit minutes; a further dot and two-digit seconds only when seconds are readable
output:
2.01
